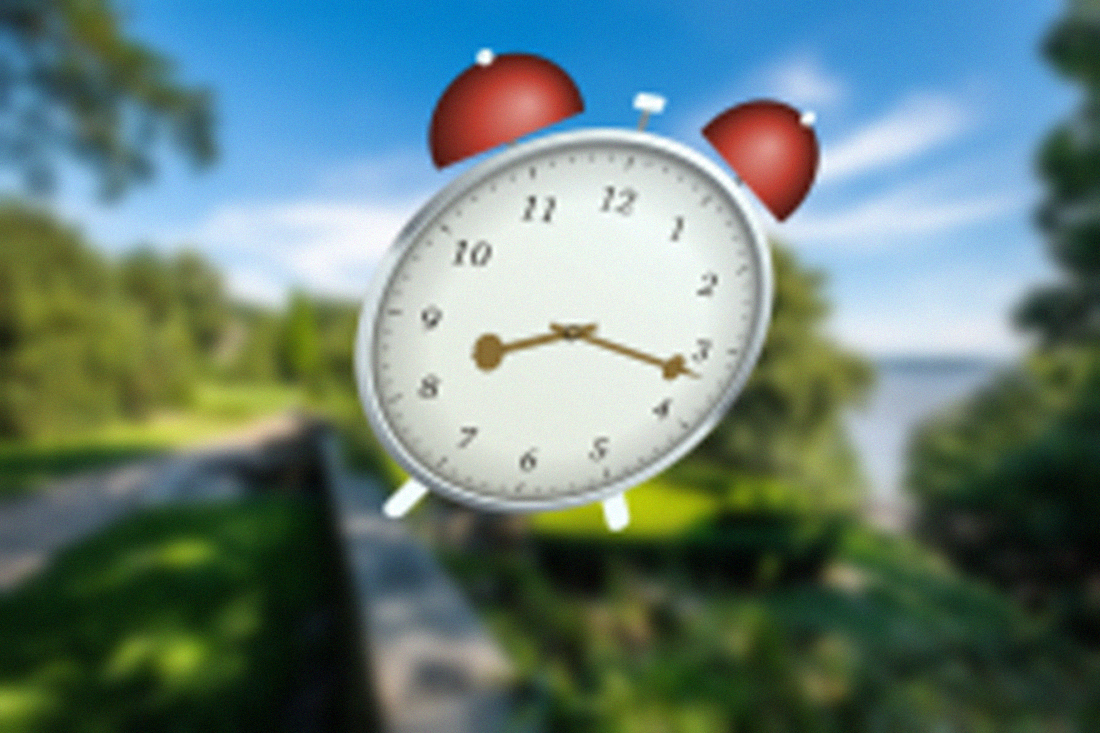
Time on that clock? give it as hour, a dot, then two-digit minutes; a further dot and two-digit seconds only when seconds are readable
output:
8.17
